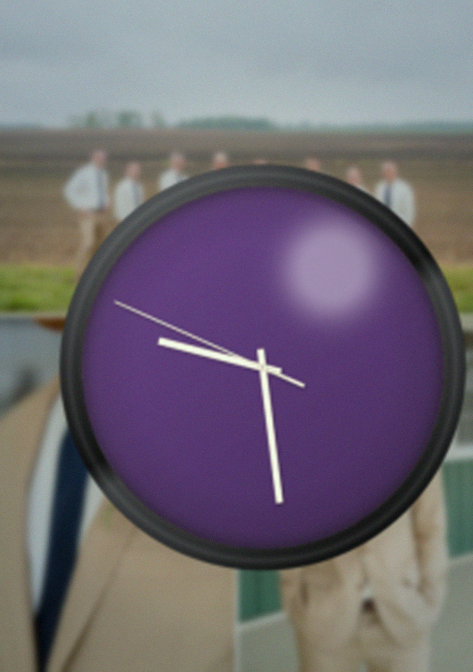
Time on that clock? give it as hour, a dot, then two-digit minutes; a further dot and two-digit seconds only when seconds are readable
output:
9.28.49
